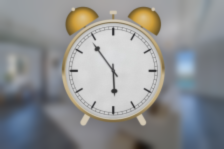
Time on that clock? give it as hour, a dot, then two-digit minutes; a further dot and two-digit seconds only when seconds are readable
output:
5.54
